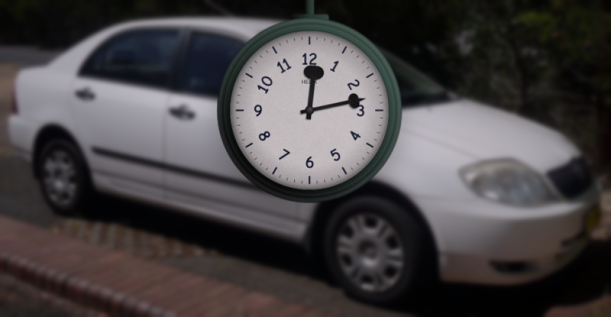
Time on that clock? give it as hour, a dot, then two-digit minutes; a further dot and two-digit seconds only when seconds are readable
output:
12.13
